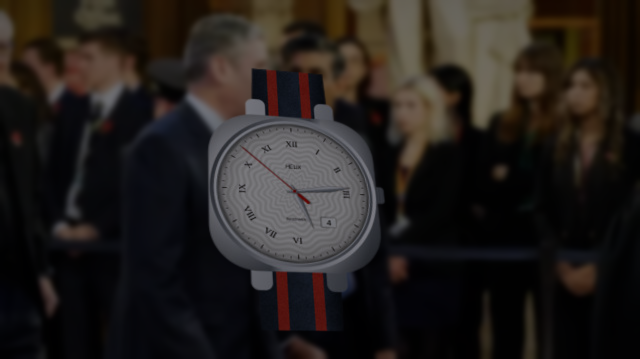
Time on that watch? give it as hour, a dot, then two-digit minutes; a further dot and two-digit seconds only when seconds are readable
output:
5.13.52
